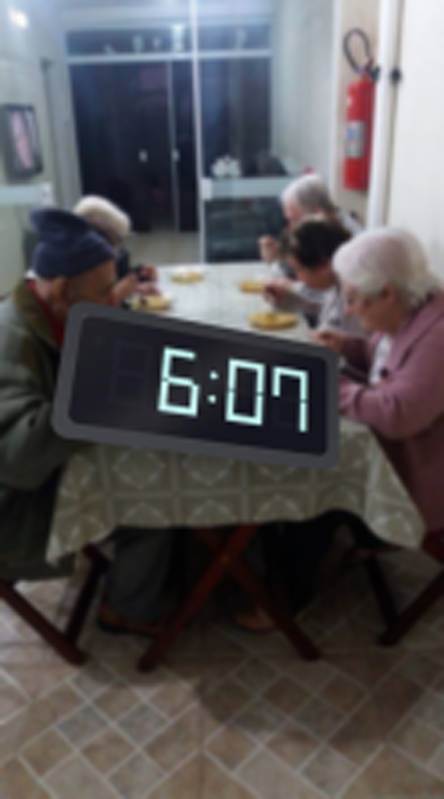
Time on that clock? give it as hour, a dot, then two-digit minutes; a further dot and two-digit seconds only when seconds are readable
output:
6.07
